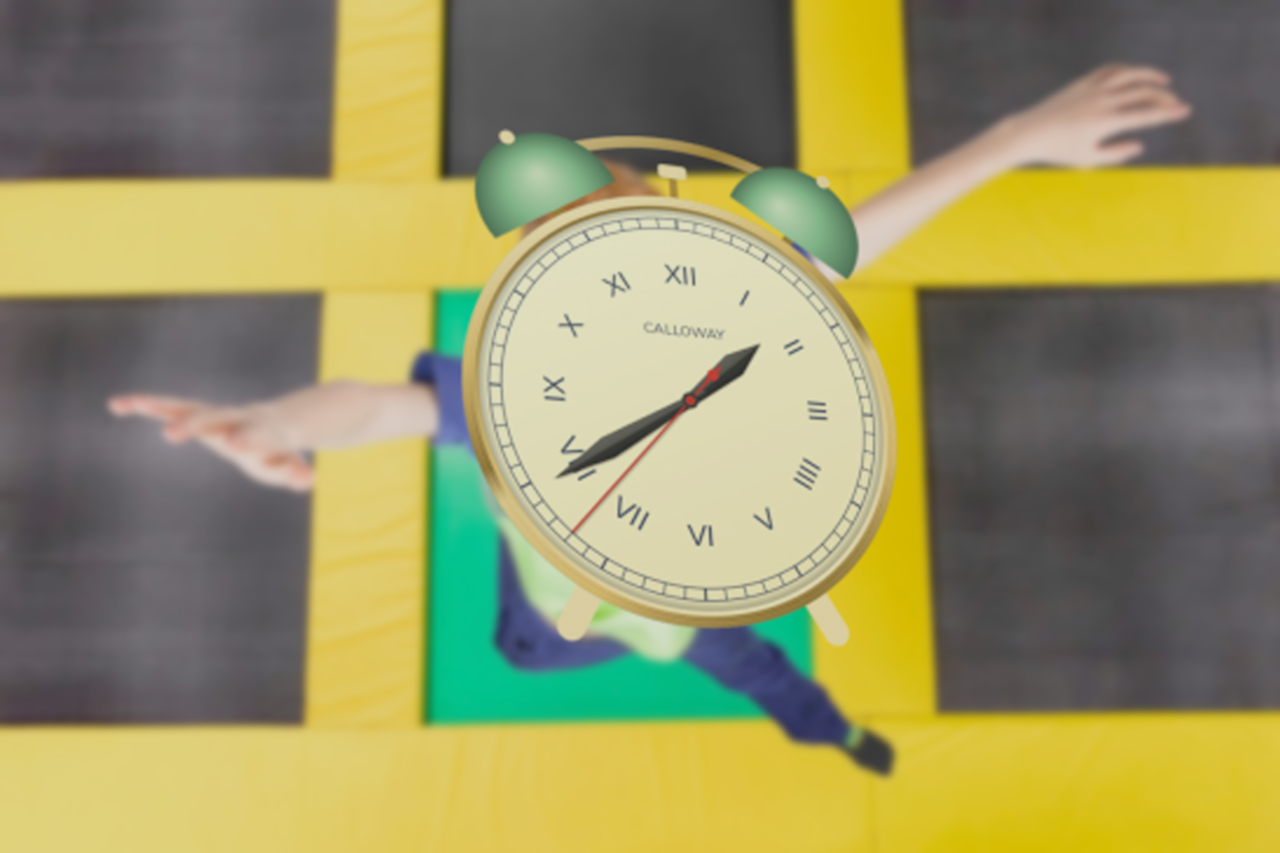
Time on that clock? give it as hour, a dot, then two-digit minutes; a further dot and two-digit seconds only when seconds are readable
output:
1.39.37
